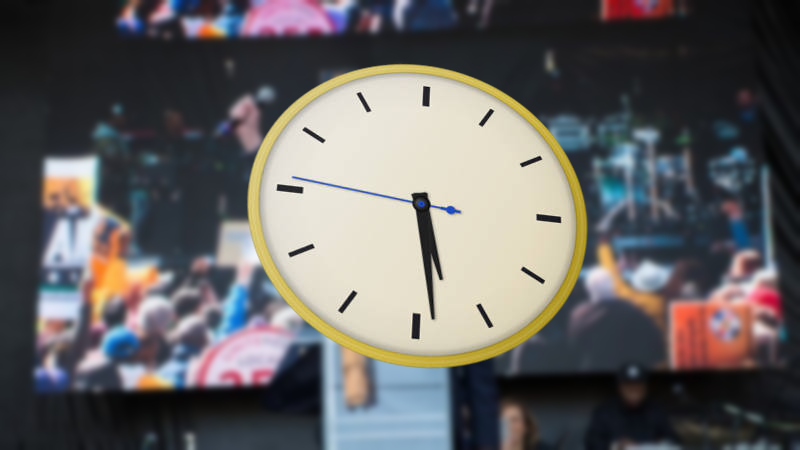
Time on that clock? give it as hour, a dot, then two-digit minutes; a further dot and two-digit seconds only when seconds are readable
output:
5.28.46
